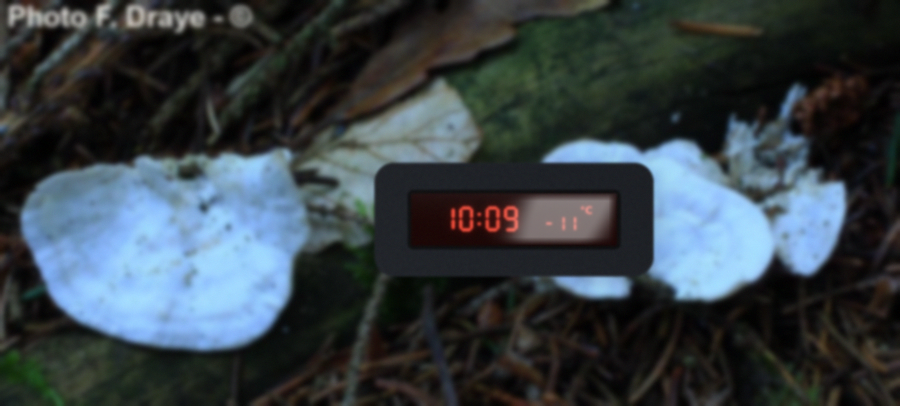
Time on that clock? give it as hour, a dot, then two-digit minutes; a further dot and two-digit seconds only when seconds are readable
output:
10.09
